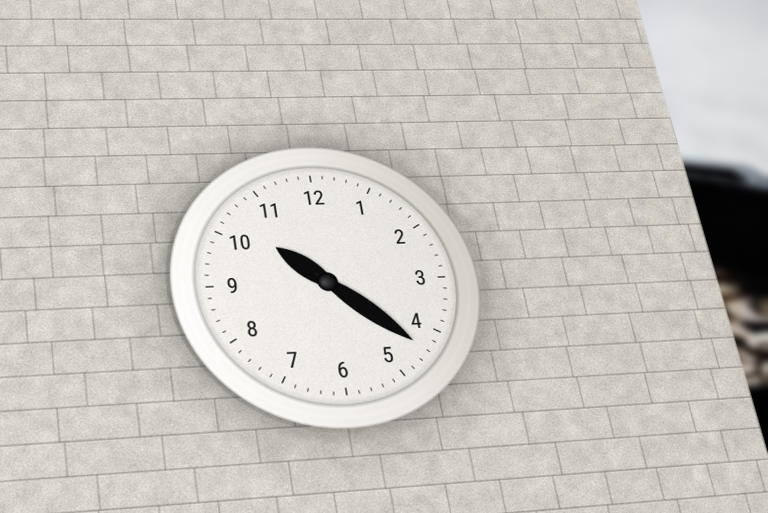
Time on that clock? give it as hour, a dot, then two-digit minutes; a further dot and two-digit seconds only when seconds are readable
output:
10.22
